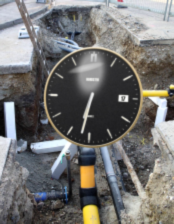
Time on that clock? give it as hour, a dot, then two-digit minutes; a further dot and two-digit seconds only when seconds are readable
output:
6.32
